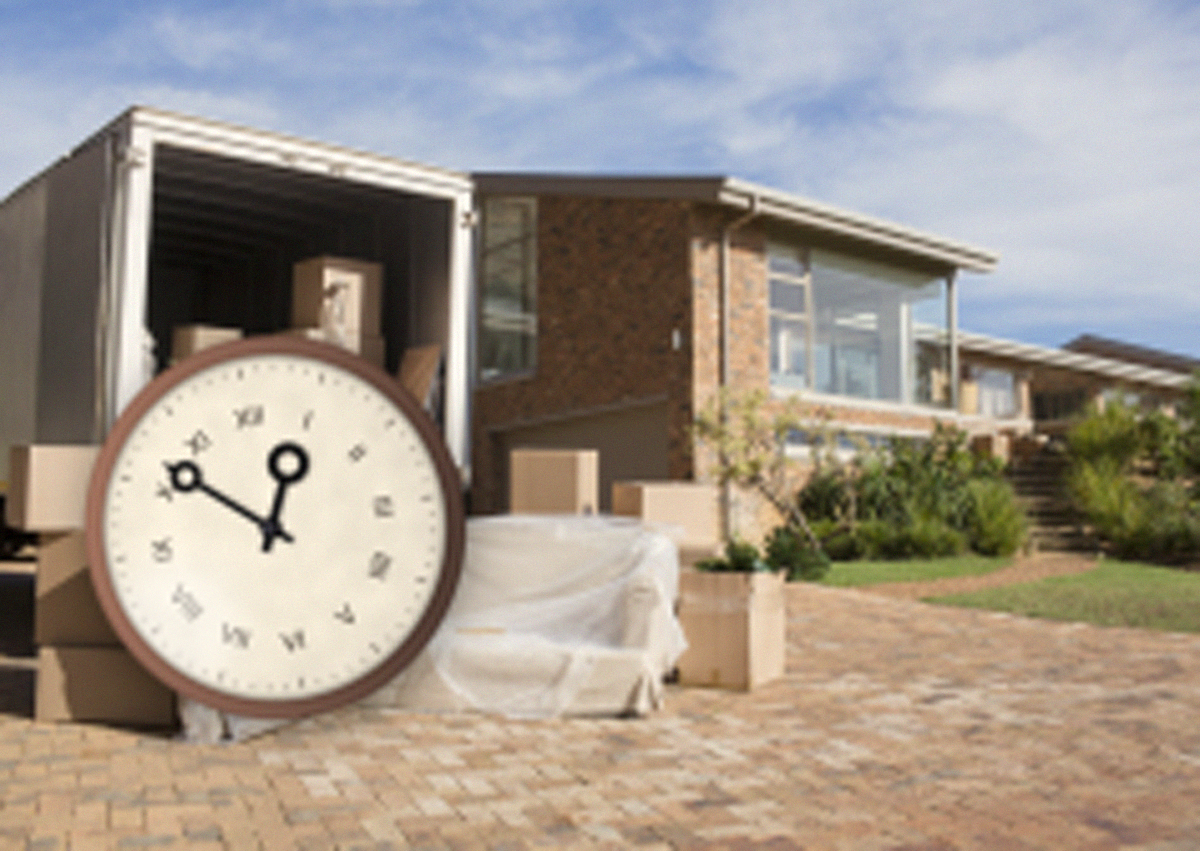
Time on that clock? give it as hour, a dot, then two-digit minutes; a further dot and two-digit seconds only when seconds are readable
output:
12.52
